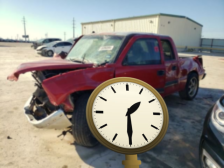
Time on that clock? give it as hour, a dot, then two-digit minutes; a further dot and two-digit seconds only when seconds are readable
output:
1.30
